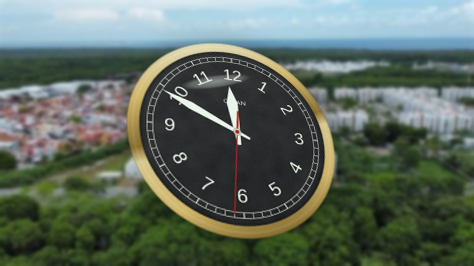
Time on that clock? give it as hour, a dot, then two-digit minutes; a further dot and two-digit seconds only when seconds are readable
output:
11.49.31
